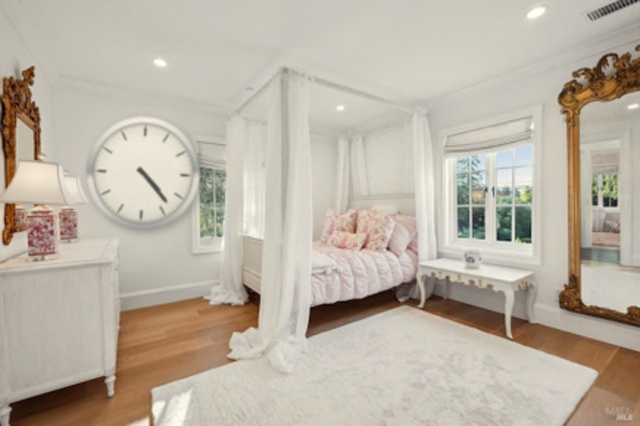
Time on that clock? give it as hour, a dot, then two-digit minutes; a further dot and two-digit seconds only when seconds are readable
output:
4.23
